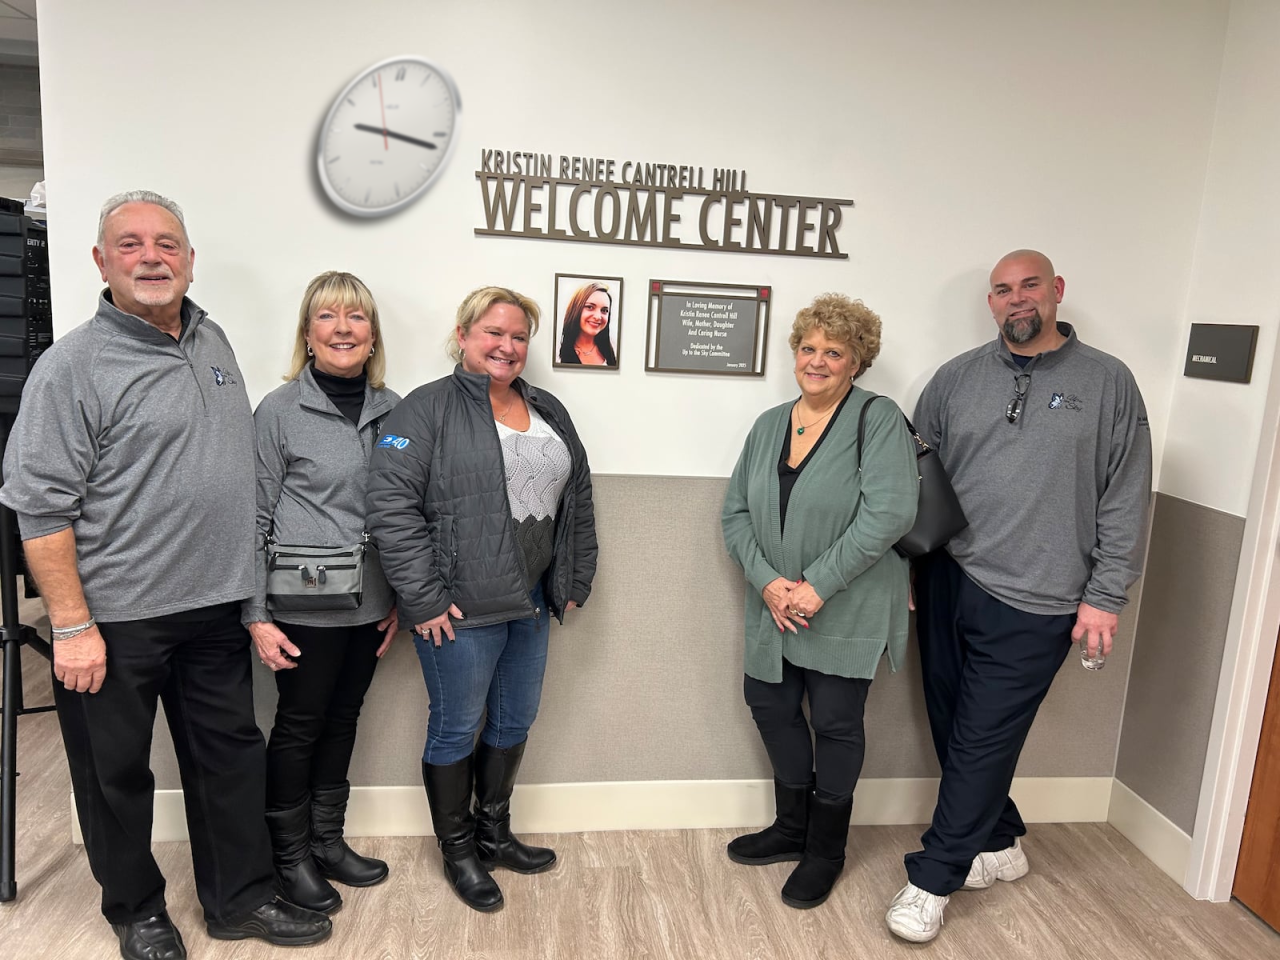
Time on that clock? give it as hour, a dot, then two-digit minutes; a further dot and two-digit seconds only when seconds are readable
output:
9.16.56
